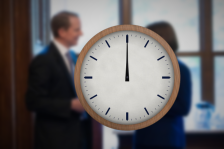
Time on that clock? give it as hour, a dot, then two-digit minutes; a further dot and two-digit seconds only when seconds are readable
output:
12.00
